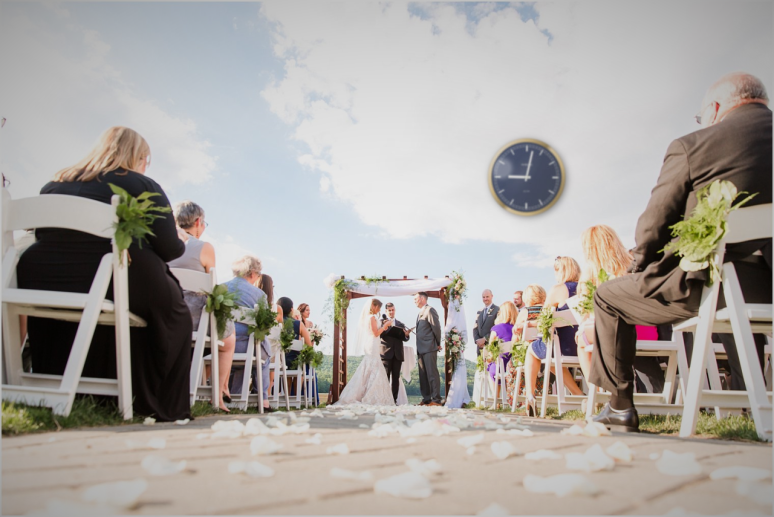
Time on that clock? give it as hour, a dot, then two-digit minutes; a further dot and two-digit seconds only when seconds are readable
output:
9.02
